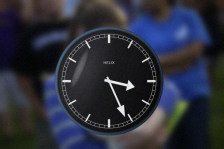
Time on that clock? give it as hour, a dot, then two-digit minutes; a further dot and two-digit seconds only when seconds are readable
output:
3.26
